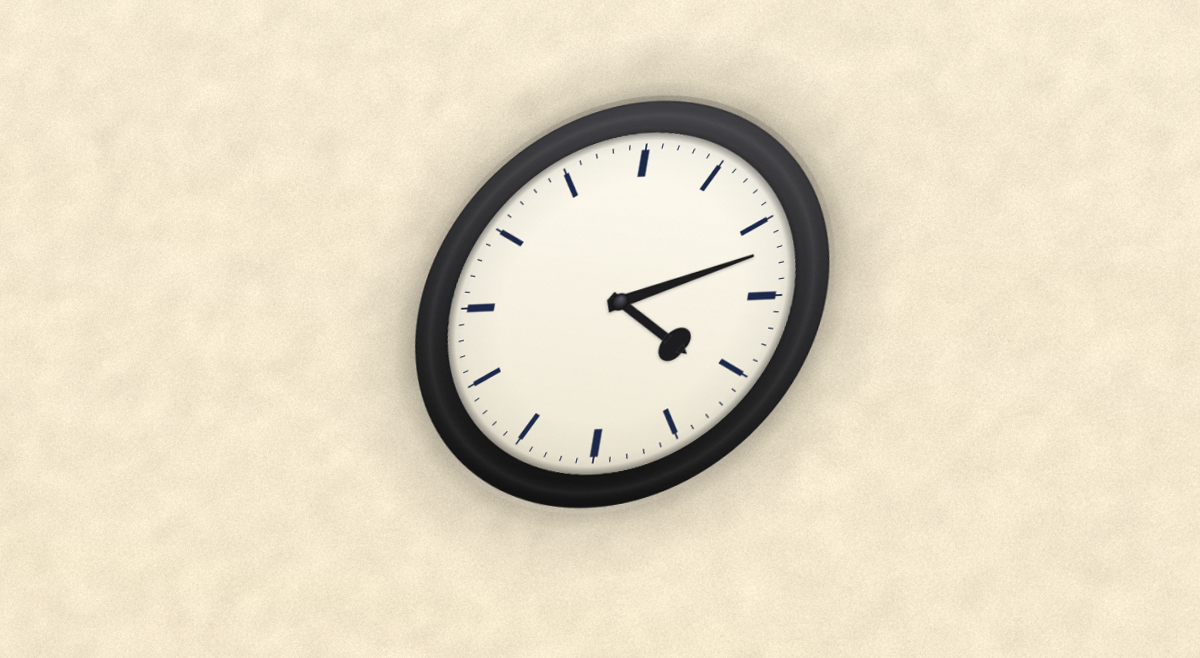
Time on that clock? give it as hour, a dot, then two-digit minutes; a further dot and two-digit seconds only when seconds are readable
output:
4.12
